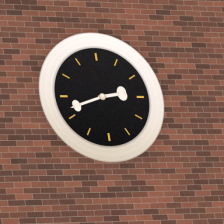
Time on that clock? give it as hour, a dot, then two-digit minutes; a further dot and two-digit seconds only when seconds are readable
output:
2.42
